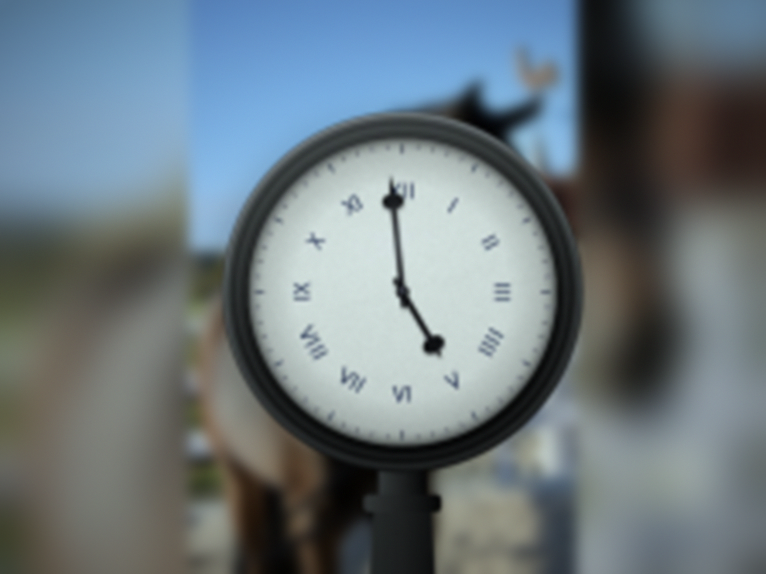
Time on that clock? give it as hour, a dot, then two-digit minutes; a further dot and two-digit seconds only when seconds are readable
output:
4.59
